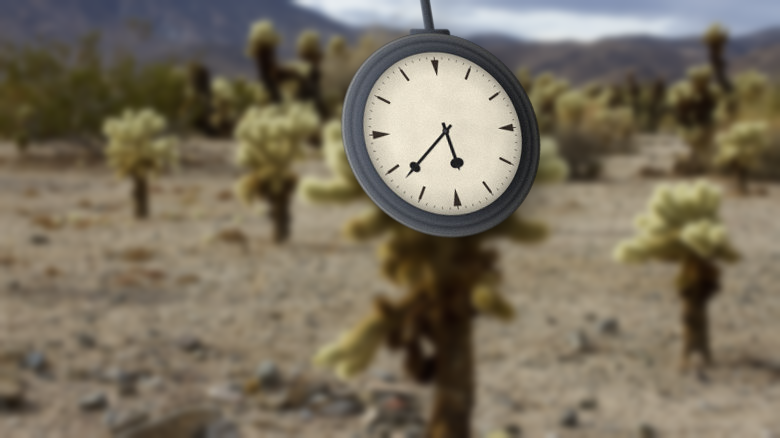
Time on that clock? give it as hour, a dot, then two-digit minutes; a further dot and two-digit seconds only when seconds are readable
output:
5.38
